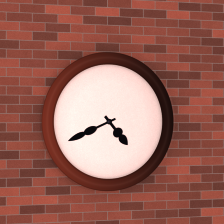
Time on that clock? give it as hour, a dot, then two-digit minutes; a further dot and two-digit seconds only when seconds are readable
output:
4.41
